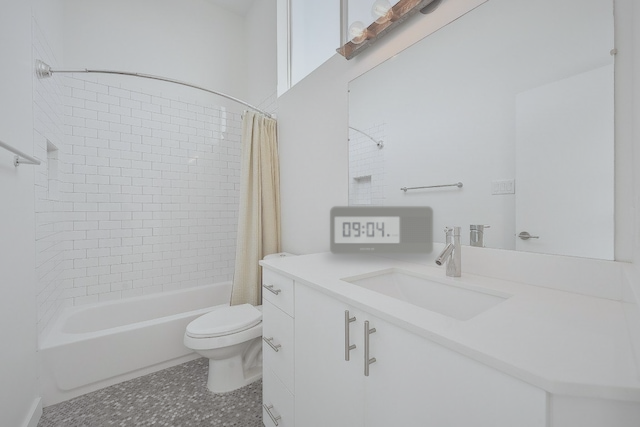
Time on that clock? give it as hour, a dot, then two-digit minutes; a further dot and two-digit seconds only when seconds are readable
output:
9.04
